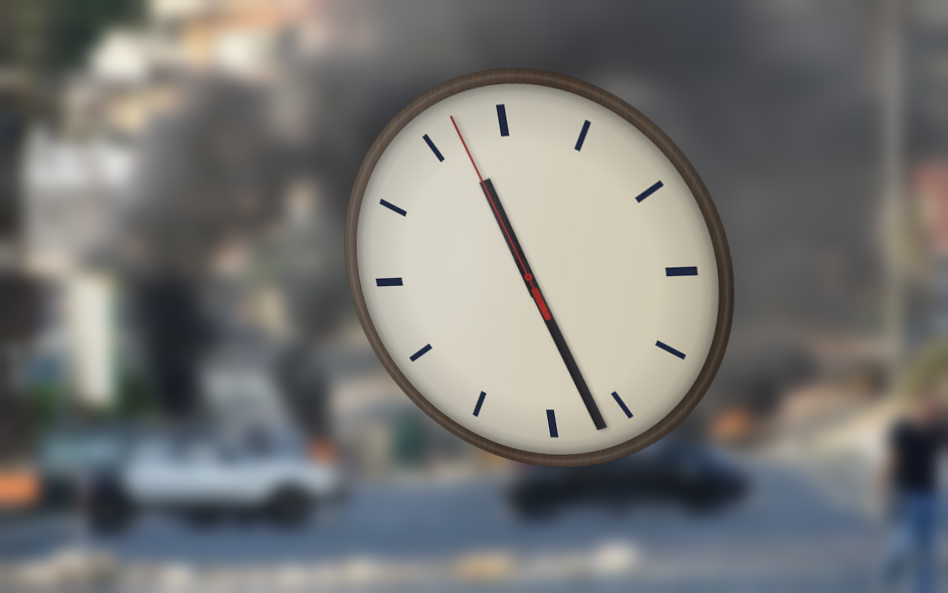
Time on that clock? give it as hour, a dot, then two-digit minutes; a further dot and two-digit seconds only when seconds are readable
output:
11.26.57
